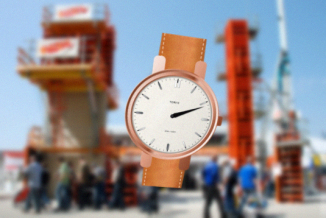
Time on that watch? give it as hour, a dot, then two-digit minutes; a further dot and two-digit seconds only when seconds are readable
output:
2.11
